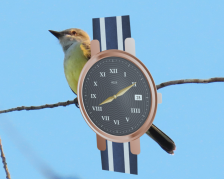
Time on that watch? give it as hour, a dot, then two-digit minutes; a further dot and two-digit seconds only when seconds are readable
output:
8.10
